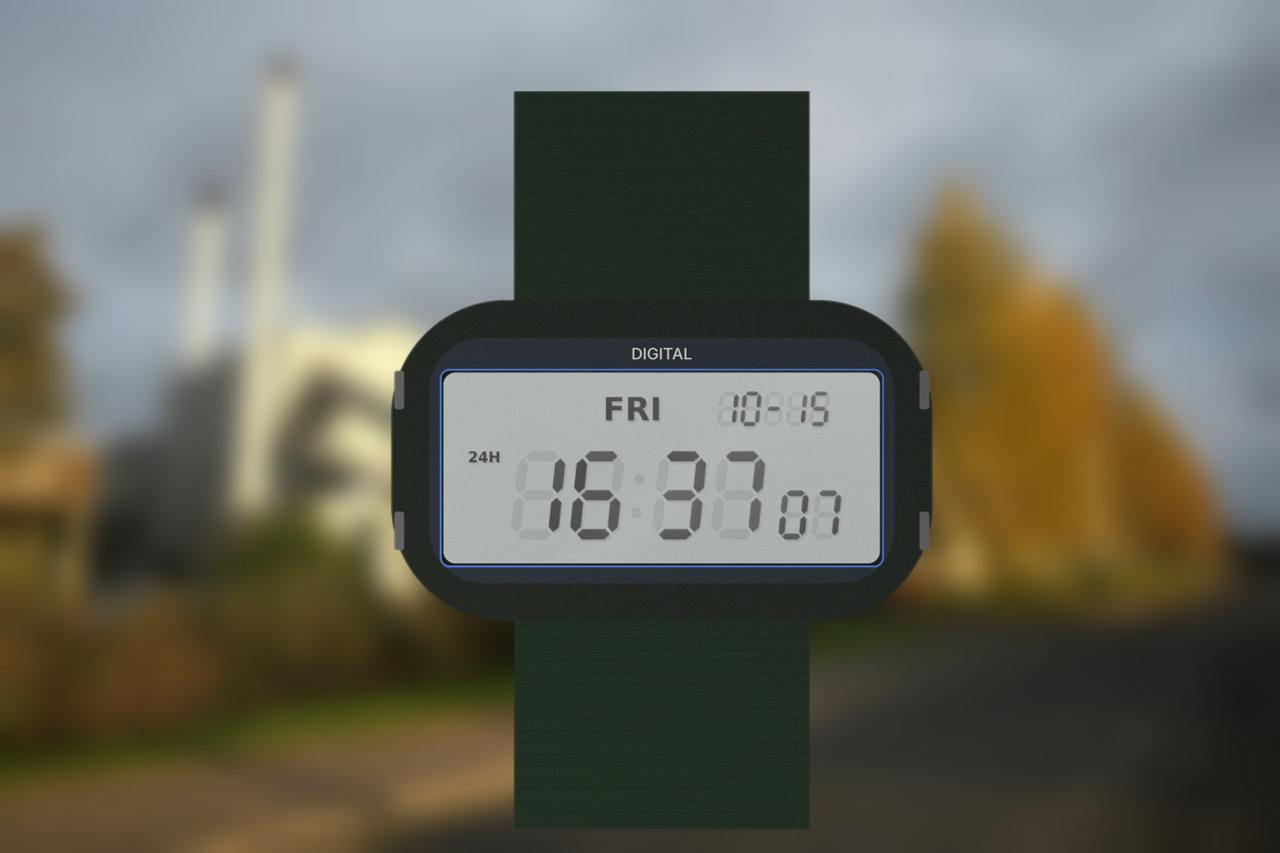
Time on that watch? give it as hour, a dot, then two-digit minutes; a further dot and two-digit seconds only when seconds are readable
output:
16.37.07
